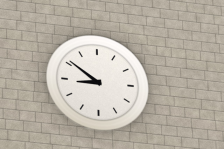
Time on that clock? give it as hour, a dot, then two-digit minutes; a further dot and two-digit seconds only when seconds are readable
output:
8.51
